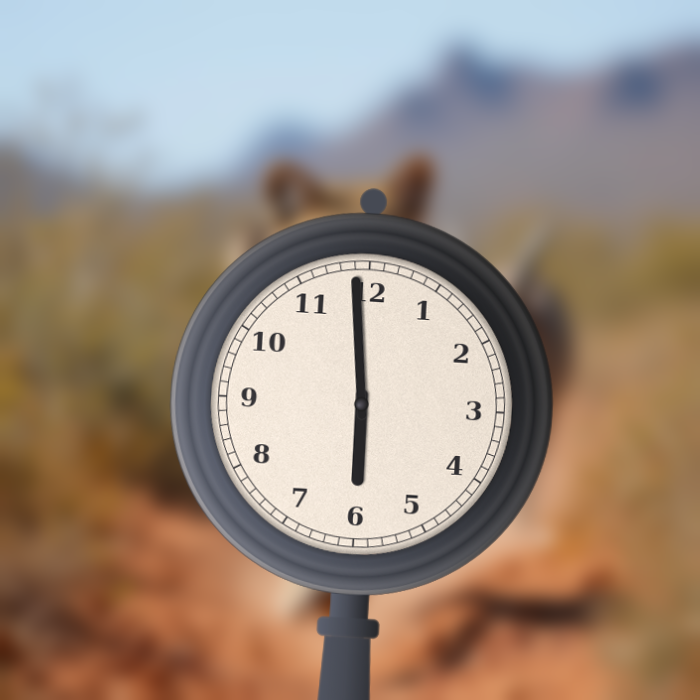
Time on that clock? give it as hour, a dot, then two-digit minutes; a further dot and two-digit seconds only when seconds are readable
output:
5.59
